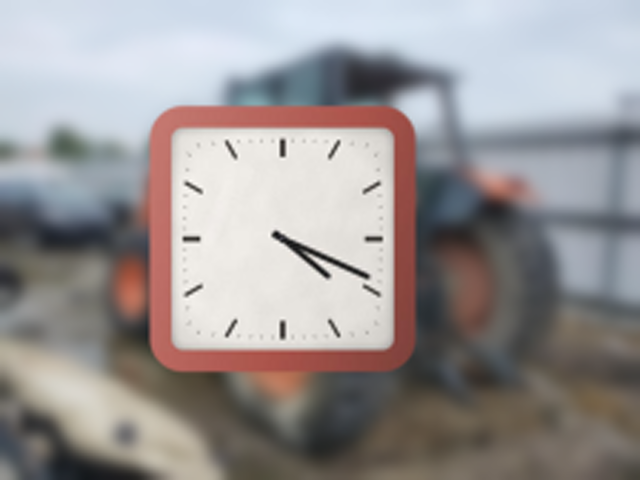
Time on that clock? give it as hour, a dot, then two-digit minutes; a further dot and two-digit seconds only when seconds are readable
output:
4.19
